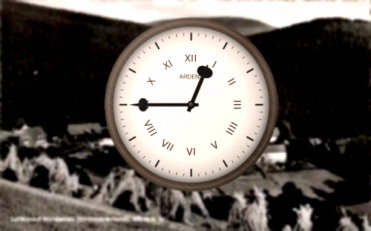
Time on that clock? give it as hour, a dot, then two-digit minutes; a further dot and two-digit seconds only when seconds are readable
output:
12.45
